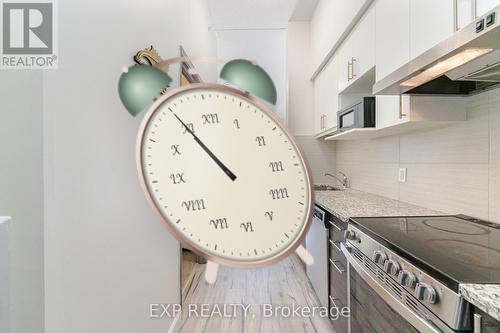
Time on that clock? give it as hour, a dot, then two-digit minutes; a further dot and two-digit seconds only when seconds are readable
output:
10.55
